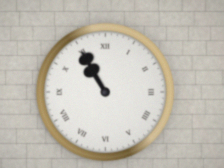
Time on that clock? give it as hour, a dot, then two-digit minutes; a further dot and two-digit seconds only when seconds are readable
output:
10.55
